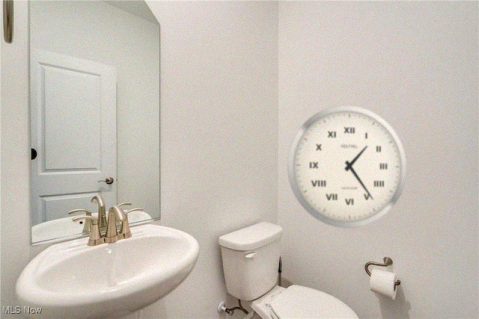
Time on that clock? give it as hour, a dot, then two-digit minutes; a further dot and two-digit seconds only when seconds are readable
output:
1.24
